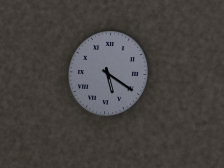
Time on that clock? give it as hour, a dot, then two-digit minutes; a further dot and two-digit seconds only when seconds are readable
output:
5.20
